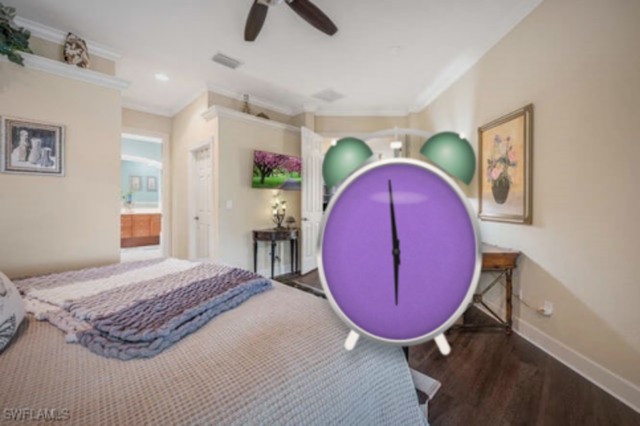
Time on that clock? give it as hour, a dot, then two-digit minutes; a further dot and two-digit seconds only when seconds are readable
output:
5.59
